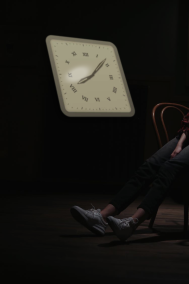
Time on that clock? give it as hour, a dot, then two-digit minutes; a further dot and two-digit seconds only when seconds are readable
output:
8.08
